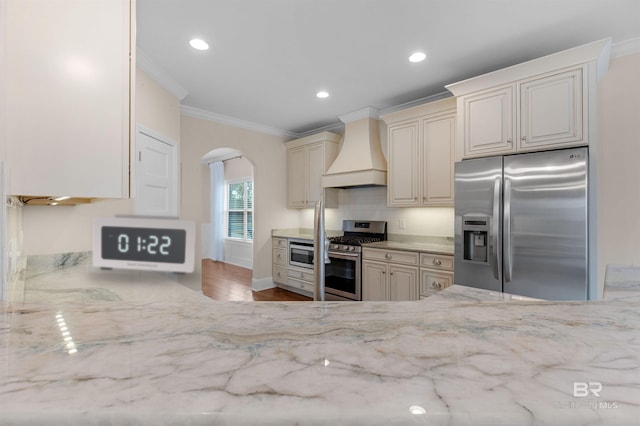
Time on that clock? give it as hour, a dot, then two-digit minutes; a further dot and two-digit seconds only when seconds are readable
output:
1.22
